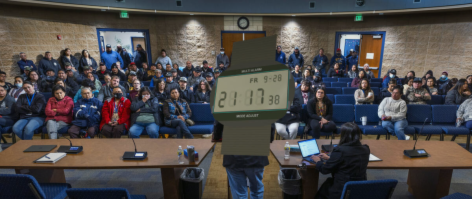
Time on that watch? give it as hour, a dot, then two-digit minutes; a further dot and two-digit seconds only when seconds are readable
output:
21.17.38
